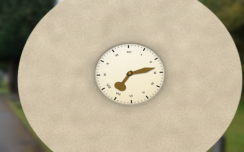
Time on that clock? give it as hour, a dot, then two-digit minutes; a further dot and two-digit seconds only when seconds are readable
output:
7.13
